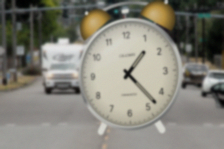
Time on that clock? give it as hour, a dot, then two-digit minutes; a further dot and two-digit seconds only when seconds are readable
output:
1.23
